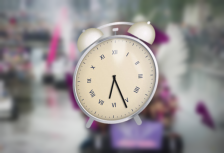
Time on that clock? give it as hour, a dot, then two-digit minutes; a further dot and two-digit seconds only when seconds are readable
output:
6.26
